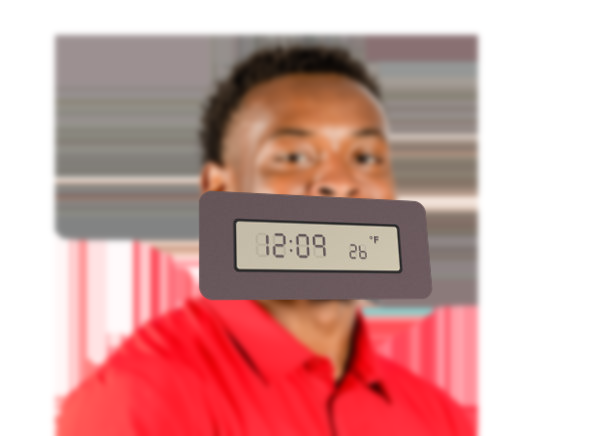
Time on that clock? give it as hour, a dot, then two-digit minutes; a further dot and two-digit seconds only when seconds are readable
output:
12.09
